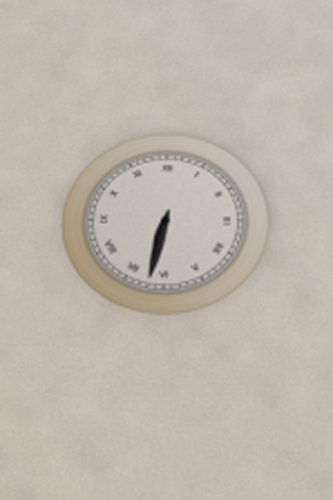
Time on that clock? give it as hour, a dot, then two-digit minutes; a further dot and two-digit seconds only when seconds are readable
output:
6.32
